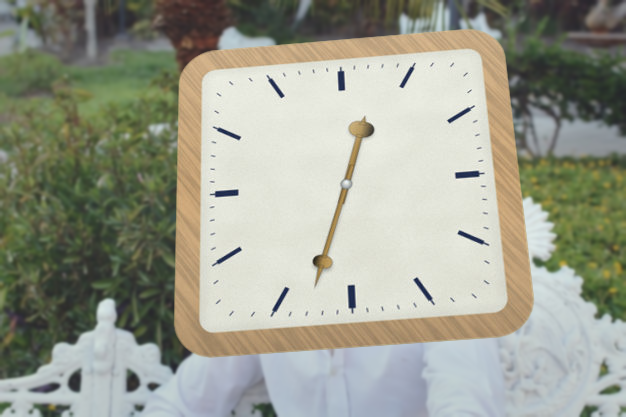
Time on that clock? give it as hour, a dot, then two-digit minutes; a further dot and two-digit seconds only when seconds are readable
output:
12.33
